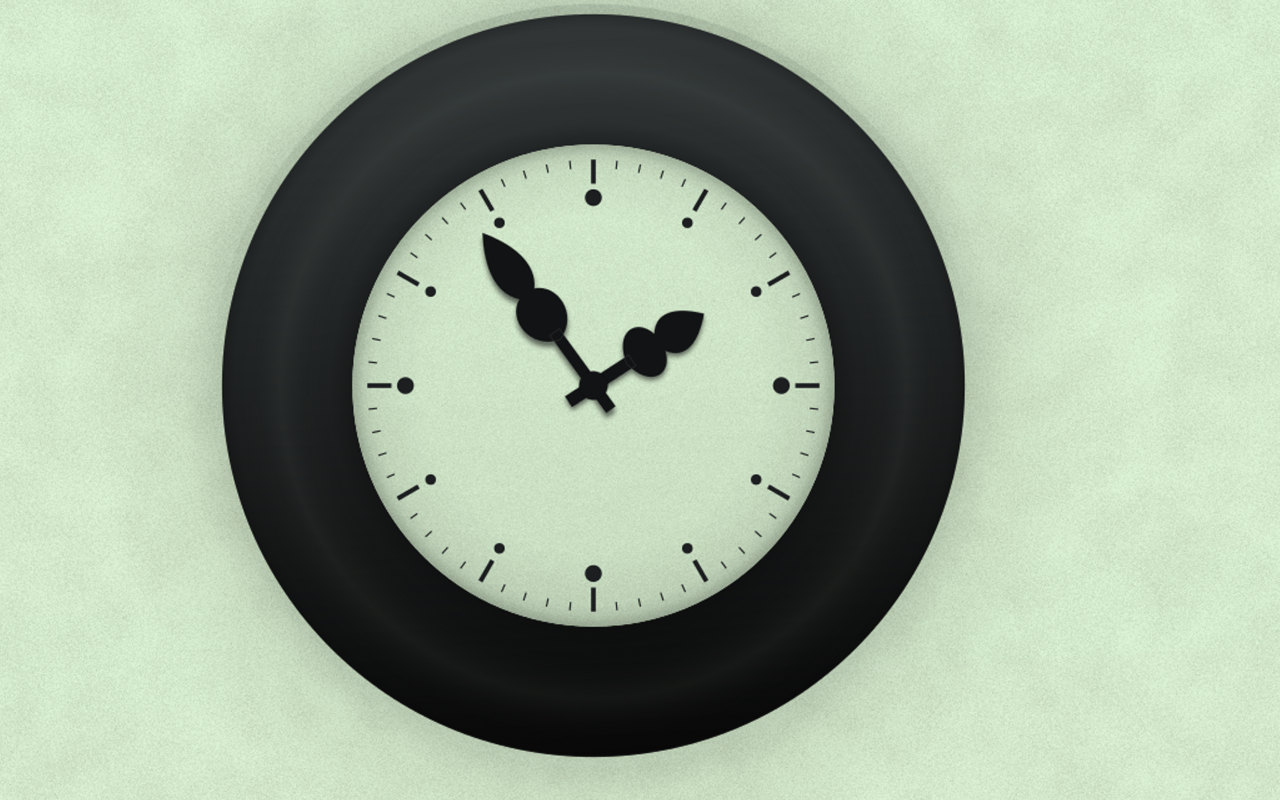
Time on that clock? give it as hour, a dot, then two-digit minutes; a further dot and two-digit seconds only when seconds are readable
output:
1.54
